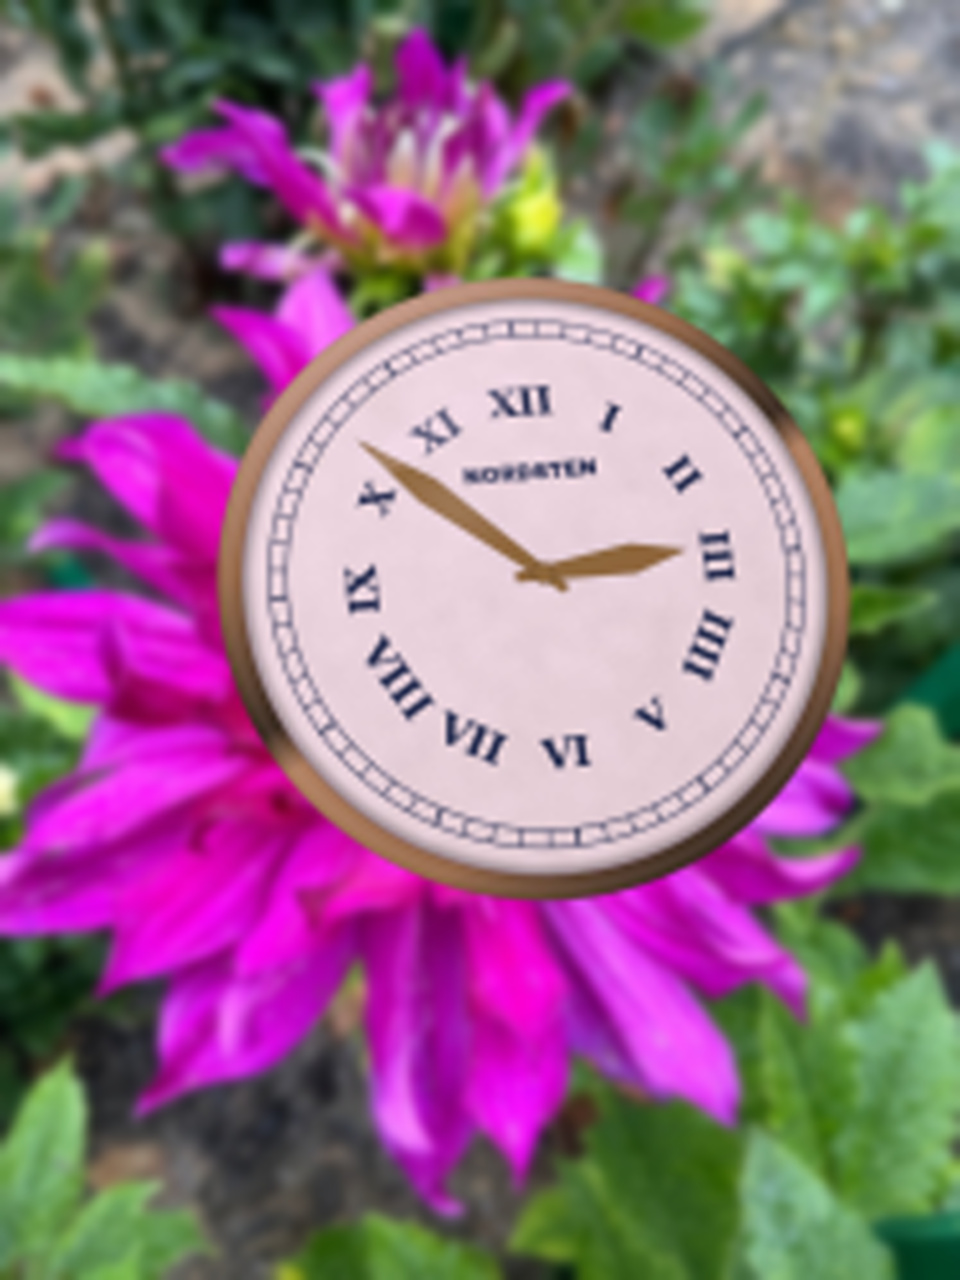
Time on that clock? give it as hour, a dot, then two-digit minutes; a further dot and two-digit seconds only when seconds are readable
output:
2.52
